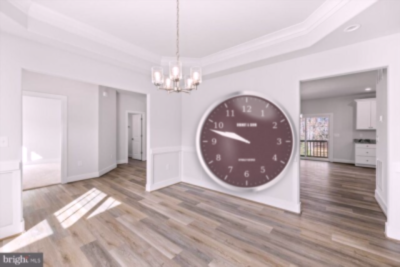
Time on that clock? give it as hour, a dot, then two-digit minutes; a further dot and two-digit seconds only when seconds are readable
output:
9.48
